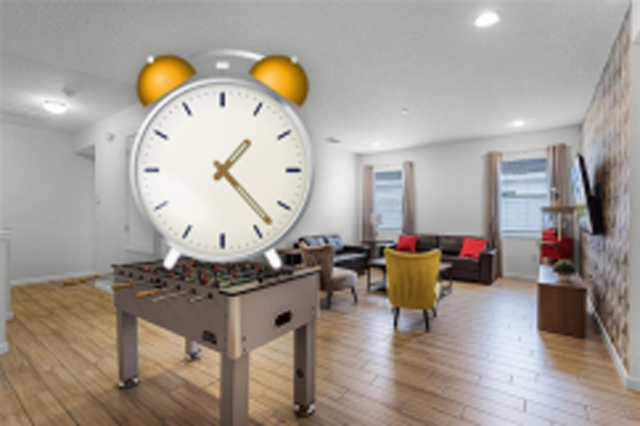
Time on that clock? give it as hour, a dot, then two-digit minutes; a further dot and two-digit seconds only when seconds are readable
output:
1.23
